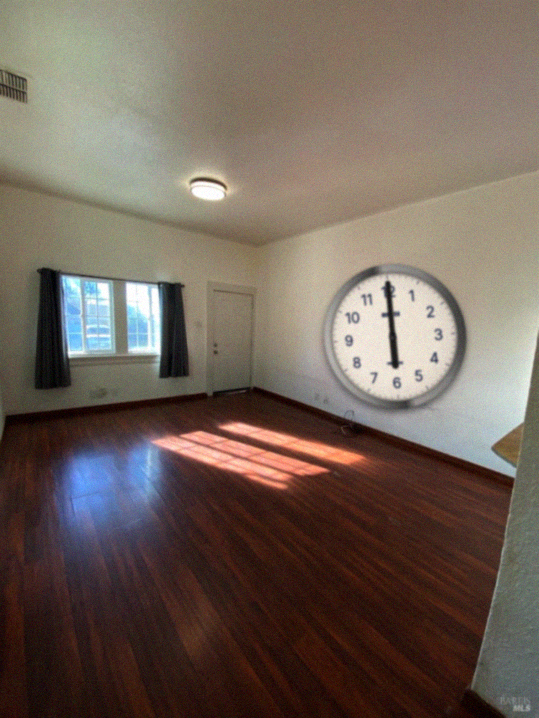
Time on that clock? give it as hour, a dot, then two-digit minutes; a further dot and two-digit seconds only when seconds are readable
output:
6.00
